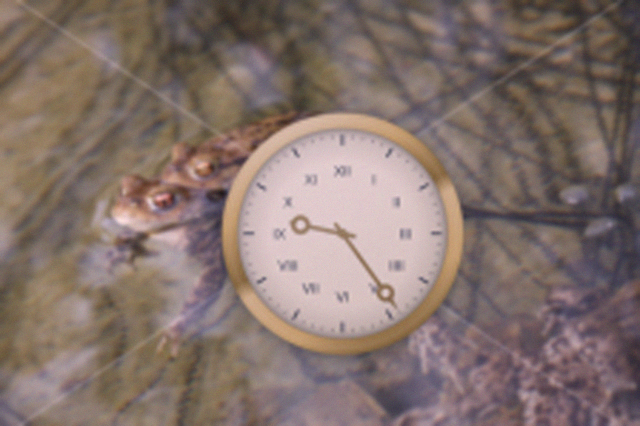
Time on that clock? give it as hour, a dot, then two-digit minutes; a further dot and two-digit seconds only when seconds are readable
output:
9.24
